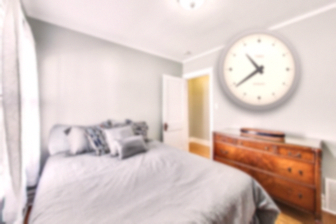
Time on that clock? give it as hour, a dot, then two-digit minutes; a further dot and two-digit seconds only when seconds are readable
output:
10.39
